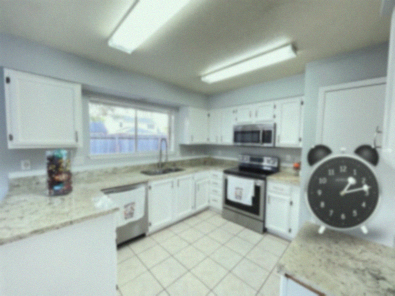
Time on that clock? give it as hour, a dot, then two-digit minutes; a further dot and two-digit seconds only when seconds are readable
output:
1.13
